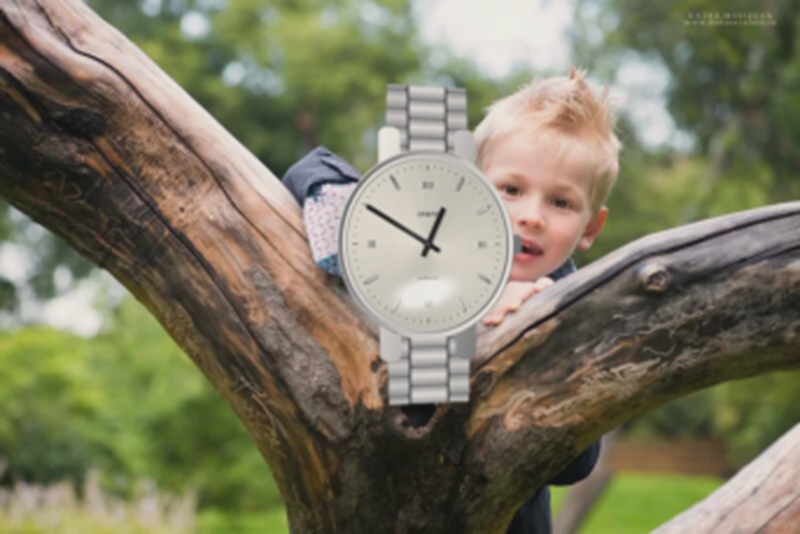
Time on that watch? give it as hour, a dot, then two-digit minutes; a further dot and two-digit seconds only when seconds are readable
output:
12.50
